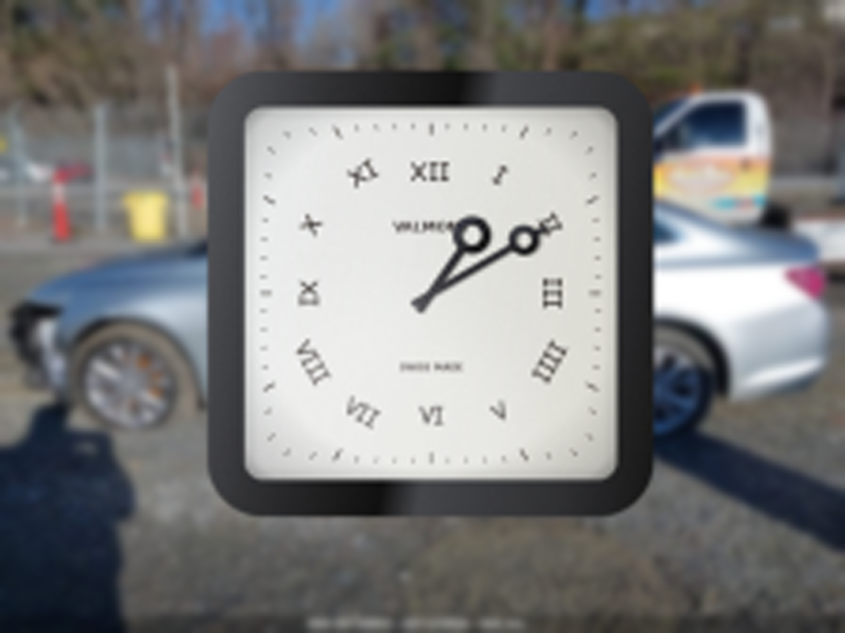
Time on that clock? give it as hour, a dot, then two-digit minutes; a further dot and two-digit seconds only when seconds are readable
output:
1.10
